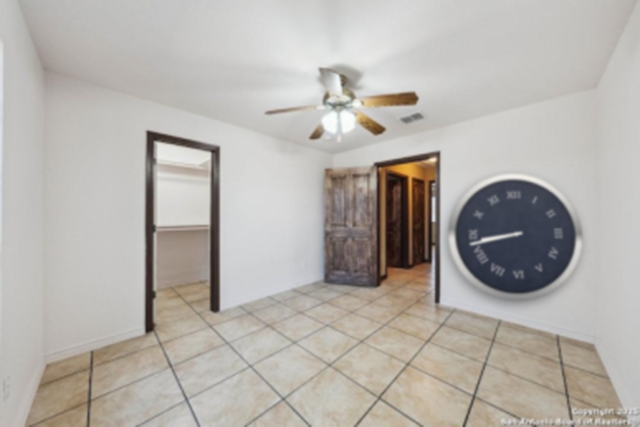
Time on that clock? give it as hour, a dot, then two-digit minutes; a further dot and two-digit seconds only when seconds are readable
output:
8.43
